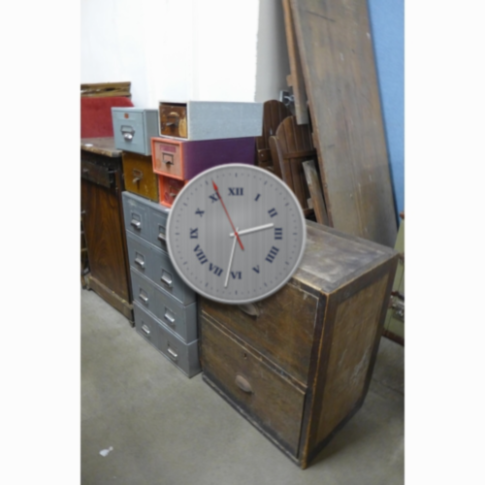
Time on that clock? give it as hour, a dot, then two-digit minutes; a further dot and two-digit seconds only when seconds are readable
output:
2.31.56
